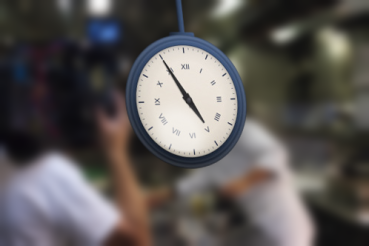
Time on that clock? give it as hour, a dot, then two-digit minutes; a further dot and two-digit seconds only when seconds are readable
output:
4.55
